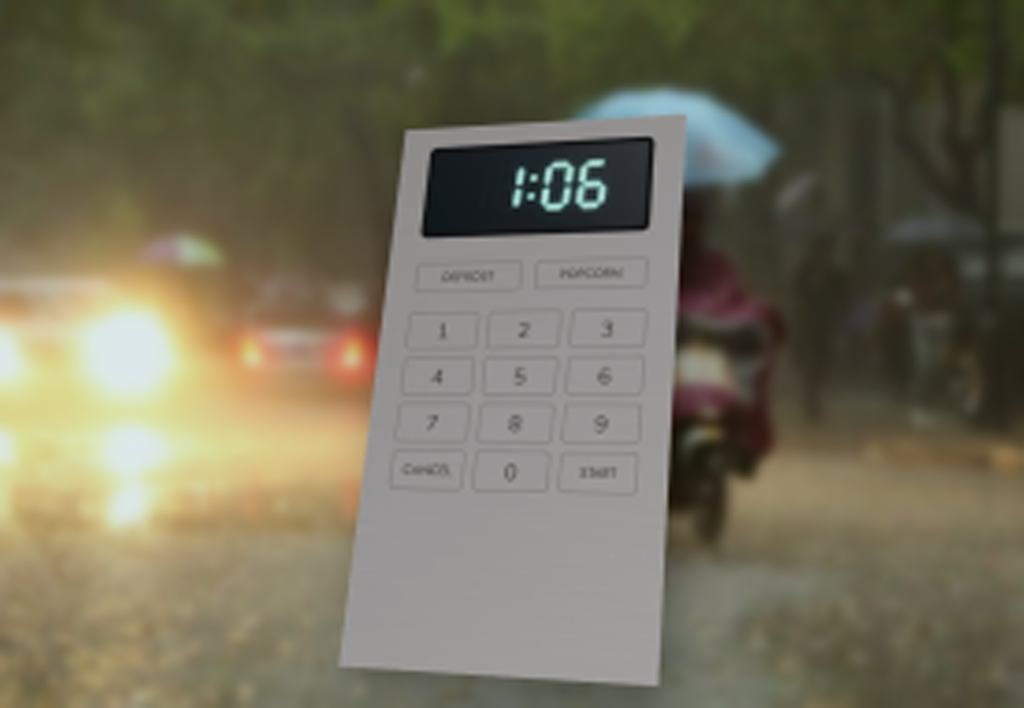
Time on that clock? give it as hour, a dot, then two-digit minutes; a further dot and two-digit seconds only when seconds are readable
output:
1.06
